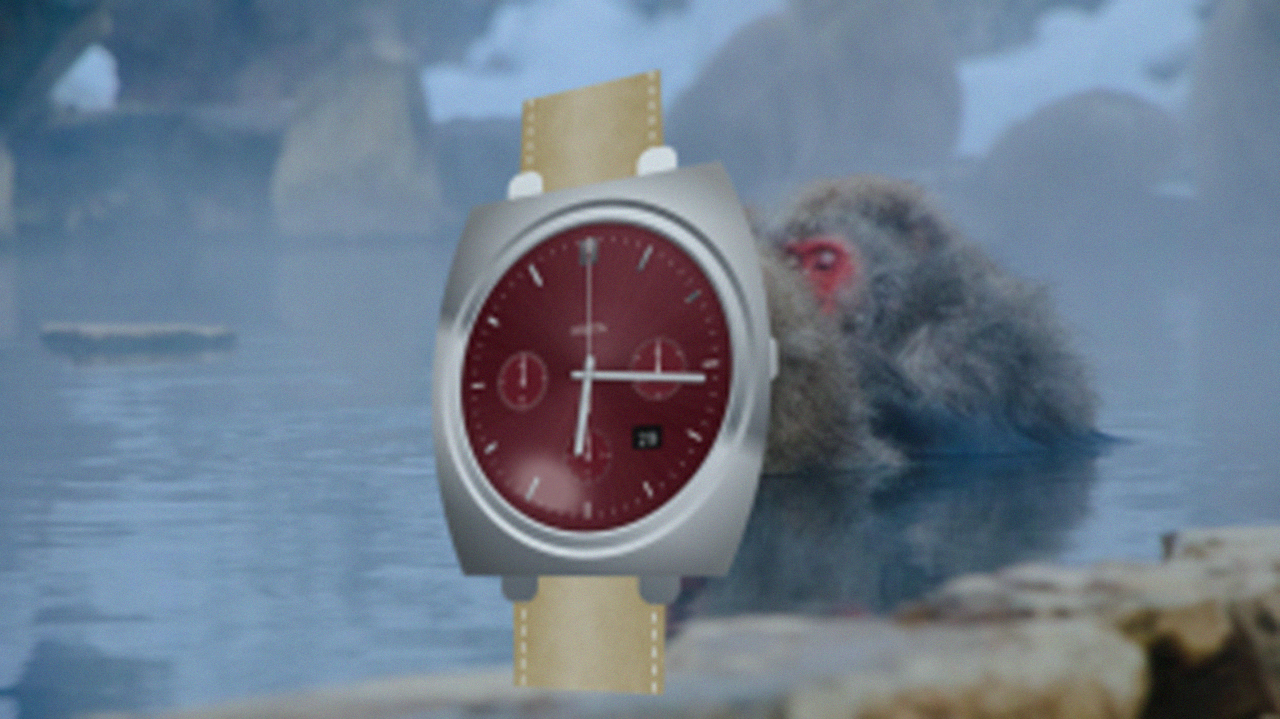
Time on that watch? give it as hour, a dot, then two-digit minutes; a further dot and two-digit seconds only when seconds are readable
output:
6.16
